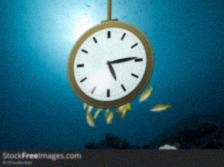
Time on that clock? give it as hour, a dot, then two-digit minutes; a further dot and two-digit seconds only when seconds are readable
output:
5.14
